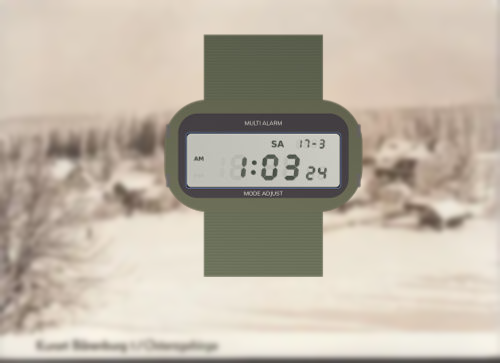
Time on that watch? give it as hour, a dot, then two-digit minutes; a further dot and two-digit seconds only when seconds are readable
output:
1.03.24
